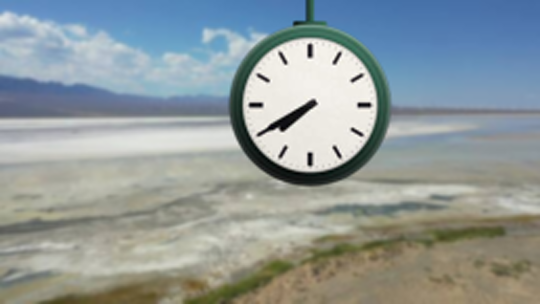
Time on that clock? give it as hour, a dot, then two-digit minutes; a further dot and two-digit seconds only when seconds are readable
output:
7.40
